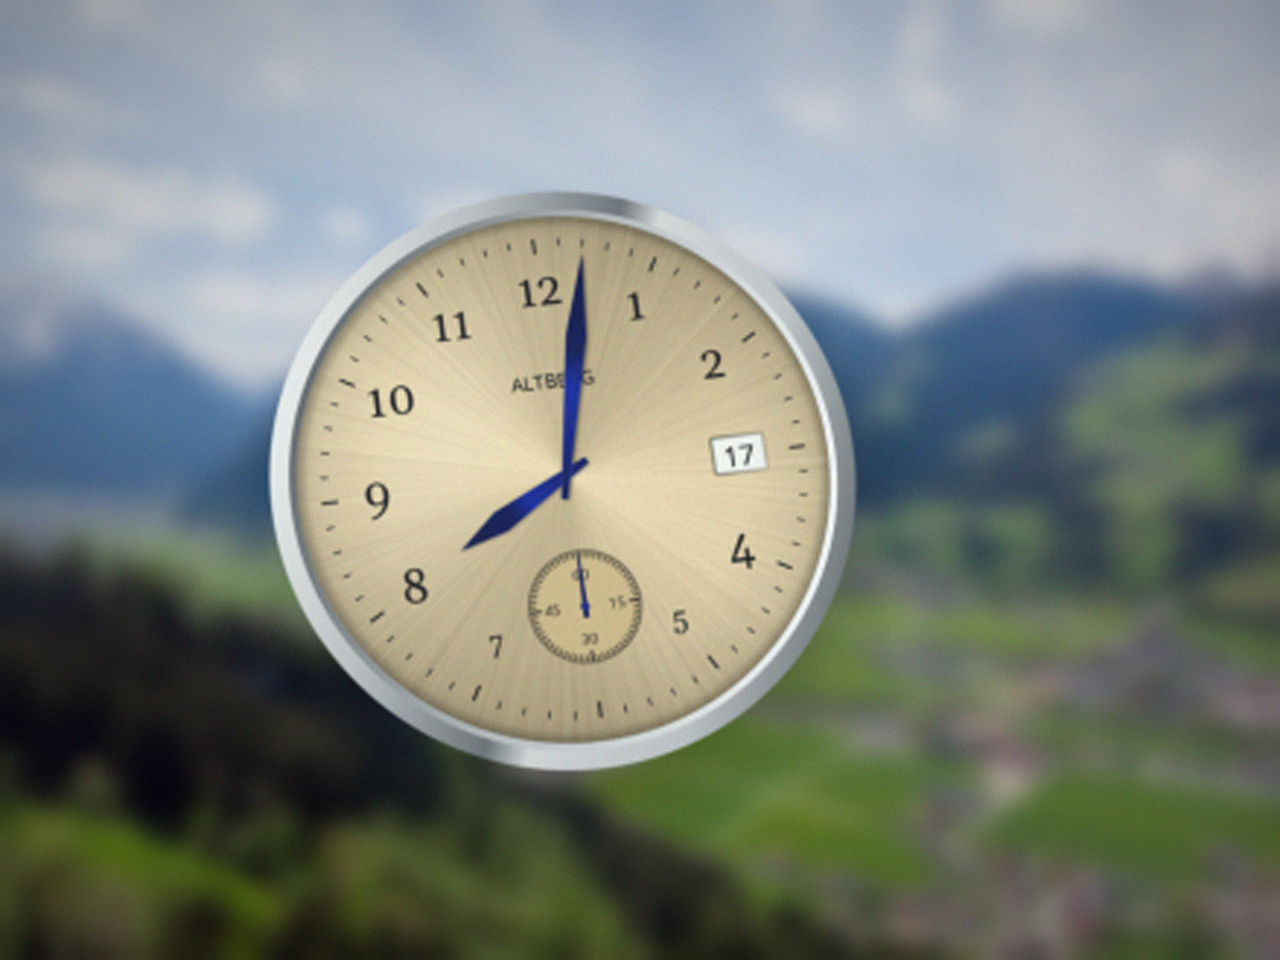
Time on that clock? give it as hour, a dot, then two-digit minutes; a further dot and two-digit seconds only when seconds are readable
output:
8.02
